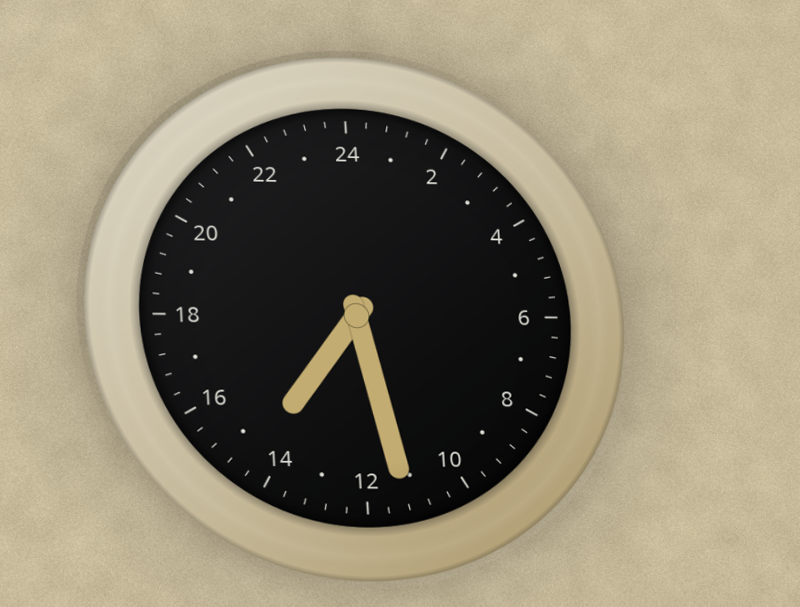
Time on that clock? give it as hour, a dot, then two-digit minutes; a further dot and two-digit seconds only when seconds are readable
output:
14.28
